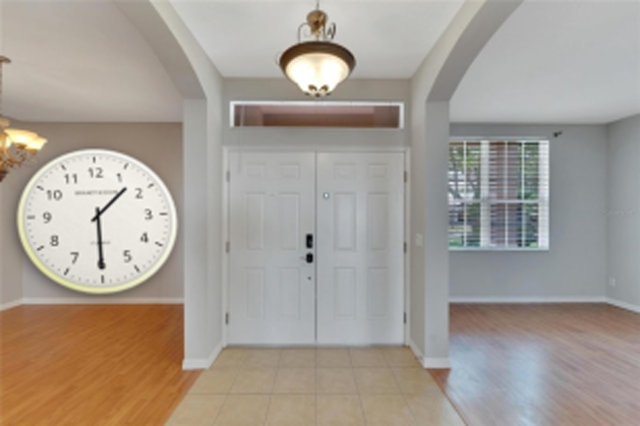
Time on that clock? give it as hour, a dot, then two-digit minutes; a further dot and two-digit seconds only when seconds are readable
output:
1.30
